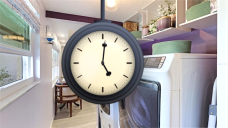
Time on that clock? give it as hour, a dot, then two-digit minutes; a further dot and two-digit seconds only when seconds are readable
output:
5.01
